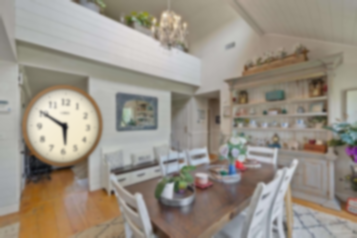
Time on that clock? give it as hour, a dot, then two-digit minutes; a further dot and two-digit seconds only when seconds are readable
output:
5.50
